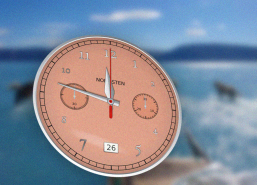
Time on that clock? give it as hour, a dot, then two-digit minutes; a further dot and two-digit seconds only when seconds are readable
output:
11.47
